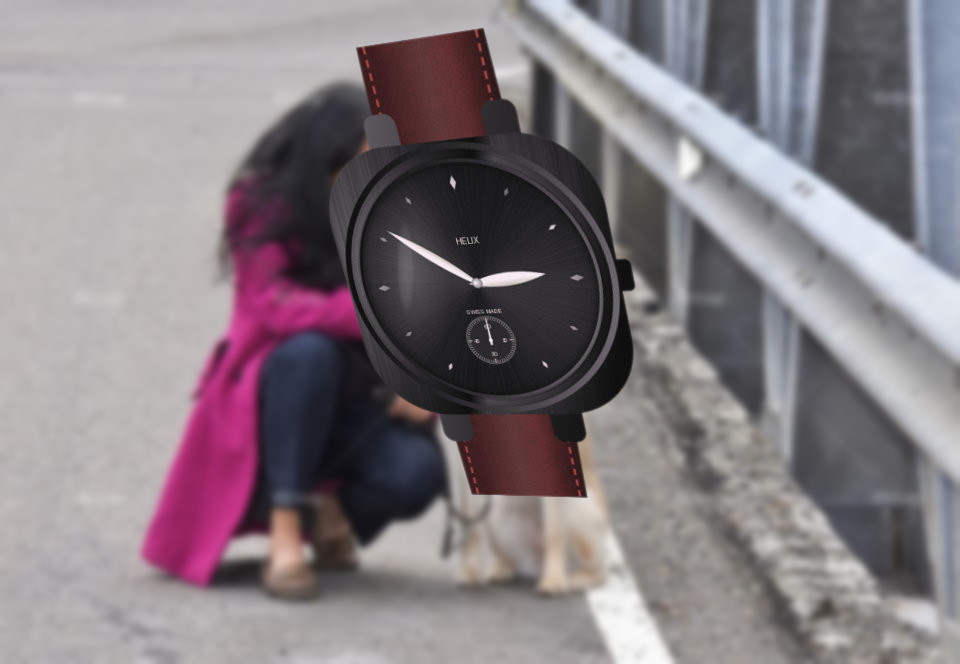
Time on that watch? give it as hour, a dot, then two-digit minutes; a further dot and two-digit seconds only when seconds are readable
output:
2.51
